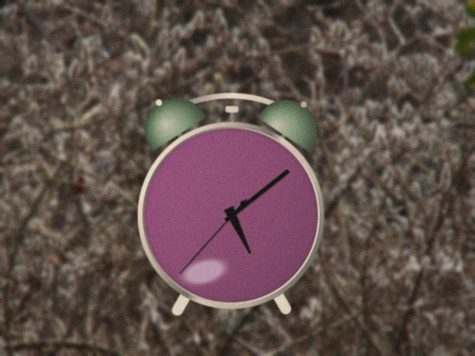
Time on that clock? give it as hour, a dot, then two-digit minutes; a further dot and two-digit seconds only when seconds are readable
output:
5.08.37
